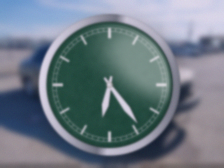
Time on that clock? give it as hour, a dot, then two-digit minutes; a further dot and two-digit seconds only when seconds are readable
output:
6.24
